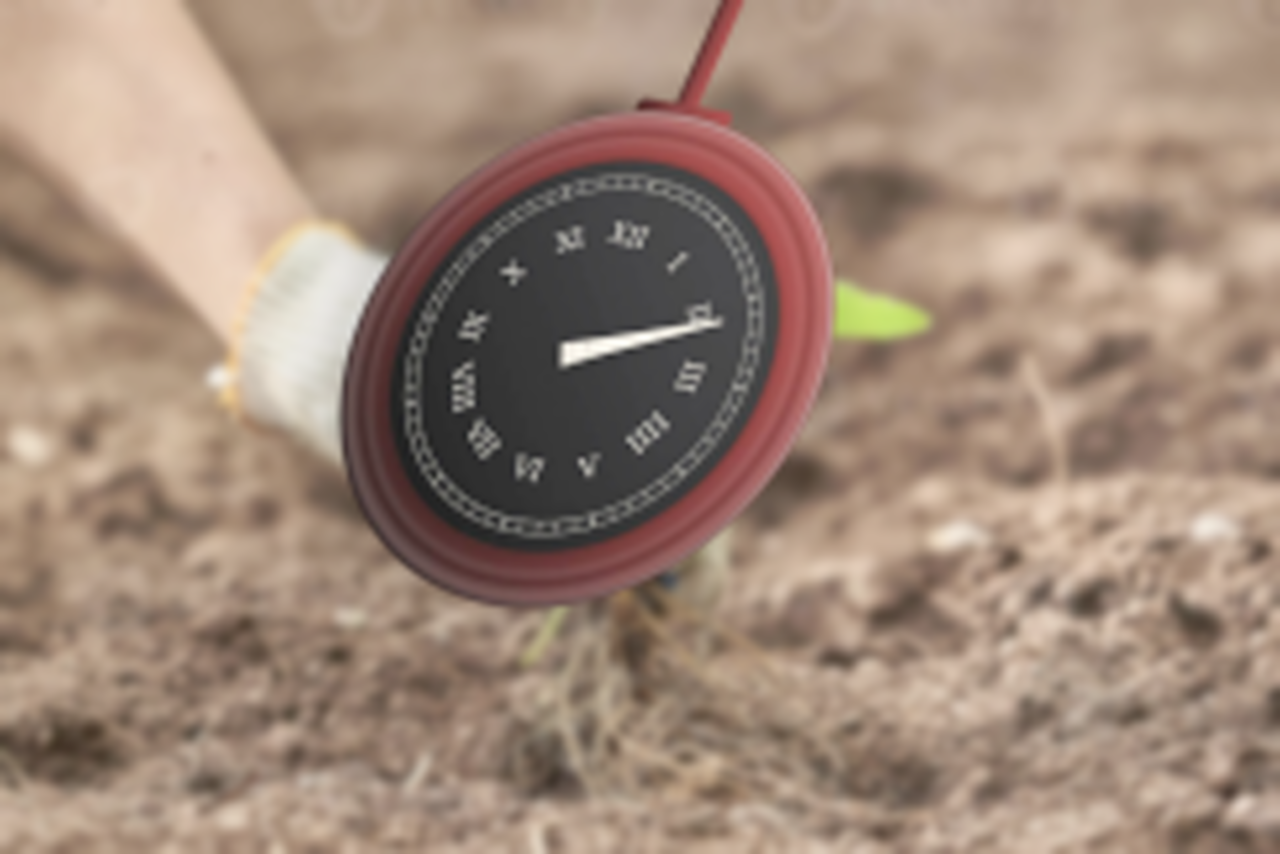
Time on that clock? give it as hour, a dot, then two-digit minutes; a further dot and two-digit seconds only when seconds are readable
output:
2.11
